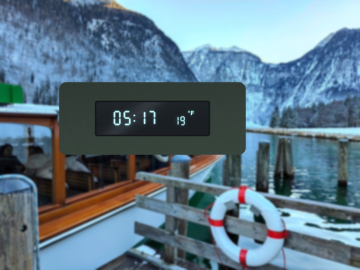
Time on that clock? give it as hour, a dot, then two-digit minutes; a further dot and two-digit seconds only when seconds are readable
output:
5.17
